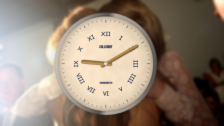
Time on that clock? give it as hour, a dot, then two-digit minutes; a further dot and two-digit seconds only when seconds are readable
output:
9.10
